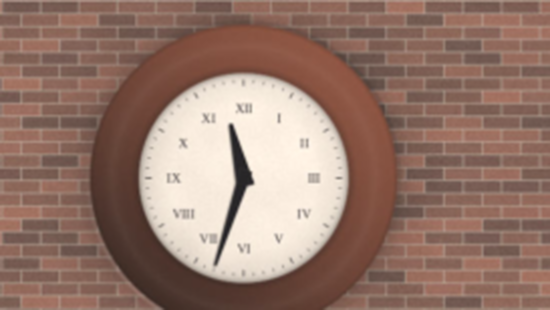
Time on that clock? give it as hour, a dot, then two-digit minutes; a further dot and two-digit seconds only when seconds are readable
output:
11.33
